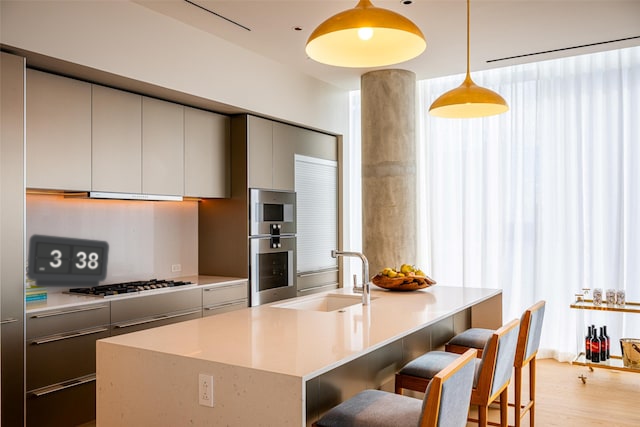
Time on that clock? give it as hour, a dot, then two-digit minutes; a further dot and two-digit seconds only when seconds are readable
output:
3.38
